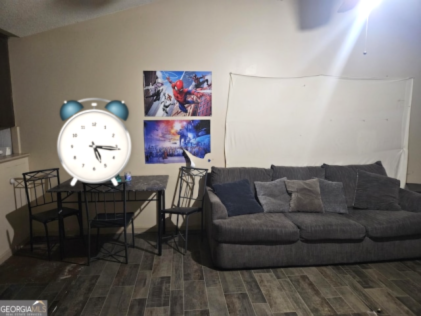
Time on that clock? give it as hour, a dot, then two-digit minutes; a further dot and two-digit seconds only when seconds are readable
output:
5.16
